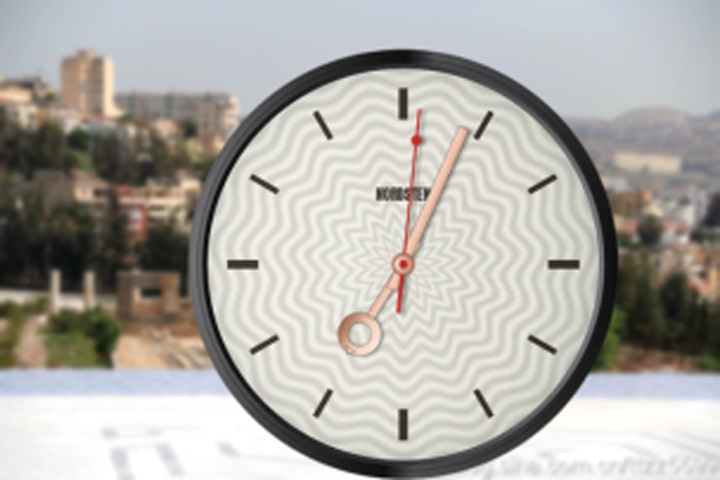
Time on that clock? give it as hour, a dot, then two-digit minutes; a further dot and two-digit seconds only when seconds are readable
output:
7.04.01
